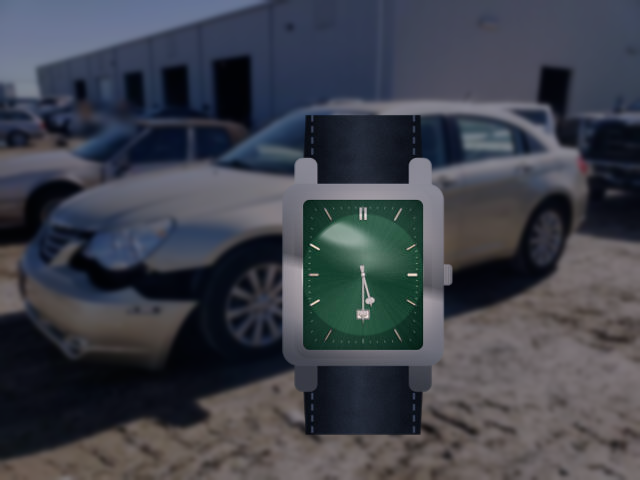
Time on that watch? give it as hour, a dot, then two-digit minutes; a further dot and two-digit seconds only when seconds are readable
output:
5.30
